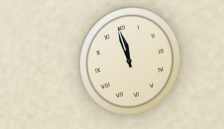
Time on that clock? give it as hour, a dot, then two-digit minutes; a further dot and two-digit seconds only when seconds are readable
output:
11.59
